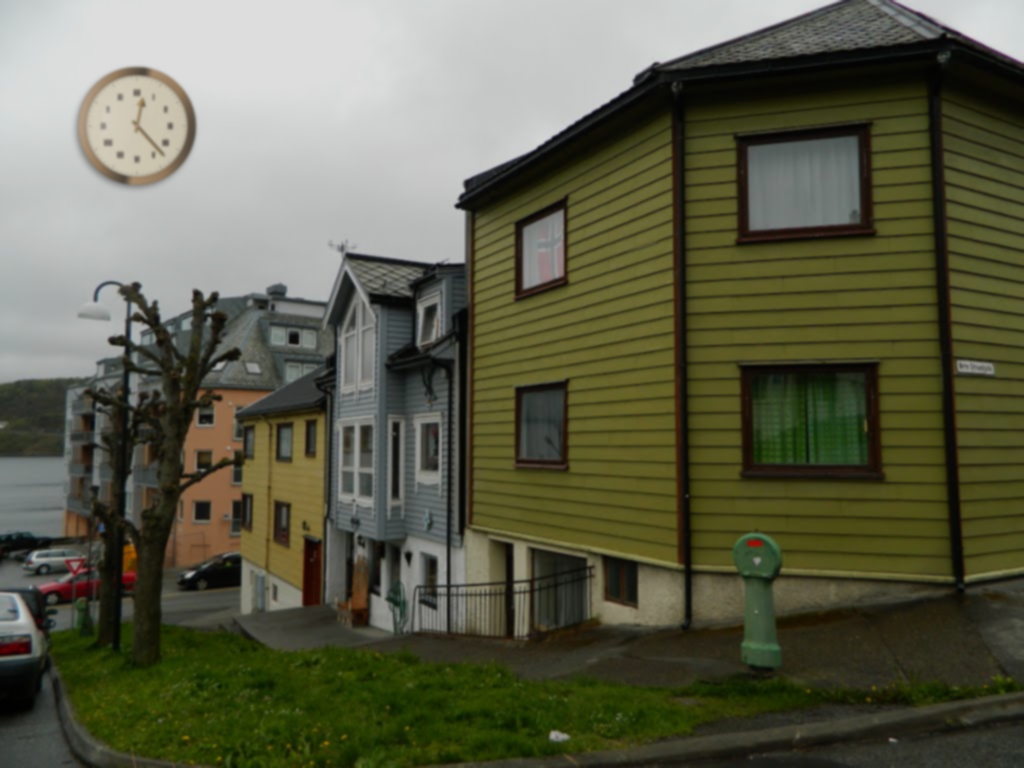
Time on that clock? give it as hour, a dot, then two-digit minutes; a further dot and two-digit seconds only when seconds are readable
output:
12.23
